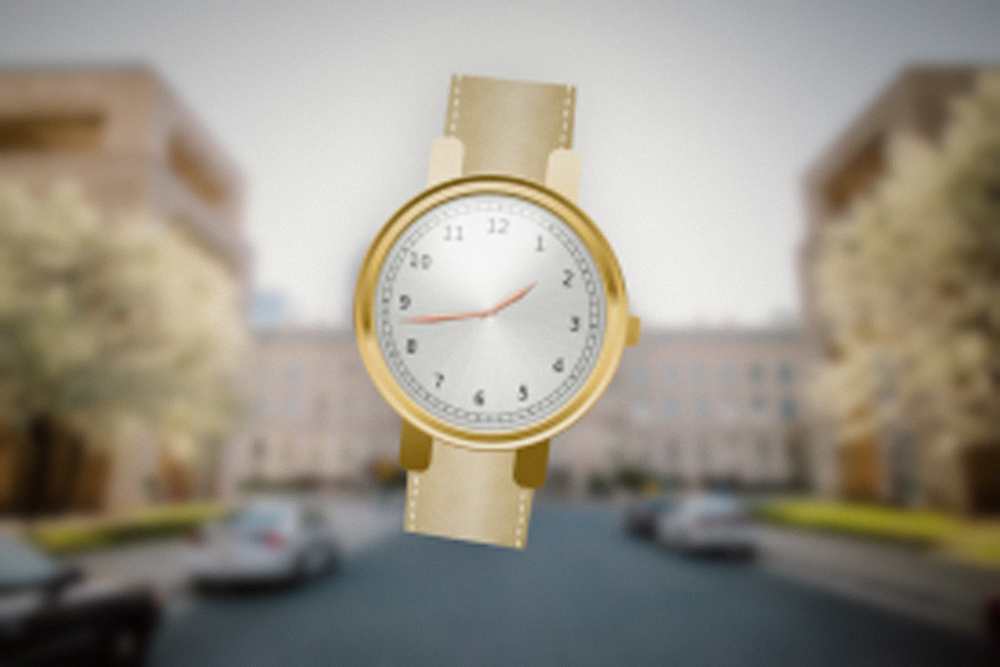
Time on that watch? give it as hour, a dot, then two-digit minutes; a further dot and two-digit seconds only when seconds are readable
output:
1.43
